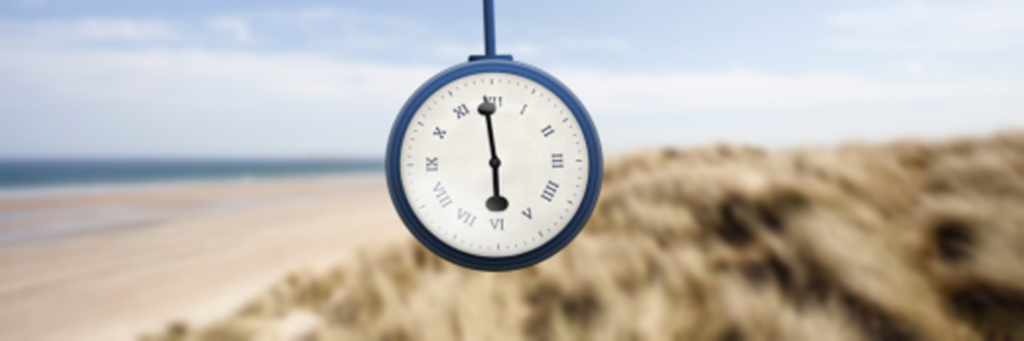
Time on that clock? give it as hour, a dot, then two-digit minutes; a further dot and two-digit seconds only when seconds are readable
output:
5.59
